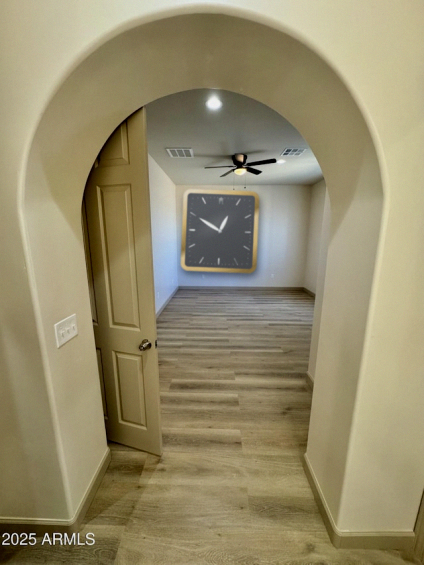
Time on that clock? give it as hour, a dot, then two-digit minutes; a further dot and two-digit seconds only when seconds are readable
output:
12.50
